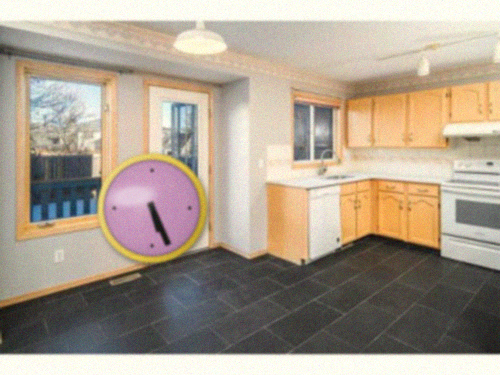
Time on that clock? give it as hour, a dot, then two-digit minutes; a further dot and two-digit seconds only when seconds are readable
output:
5.26
